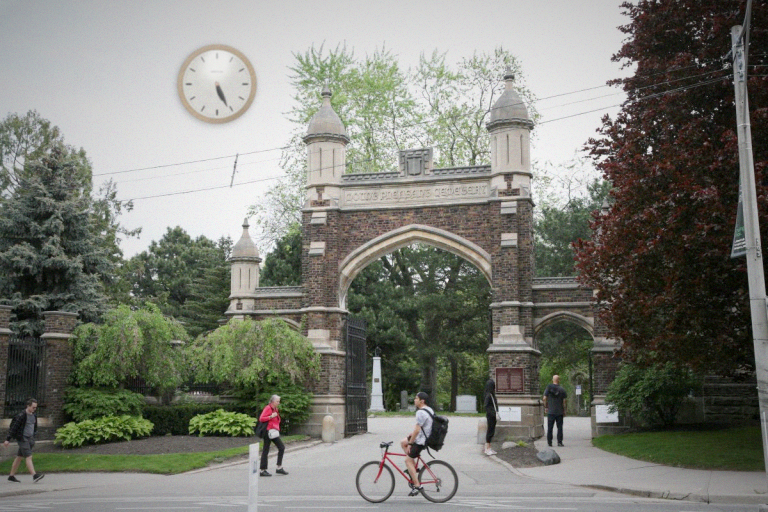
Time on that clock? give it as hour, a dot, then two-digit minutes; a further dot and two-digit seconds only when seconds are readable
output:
5.26
